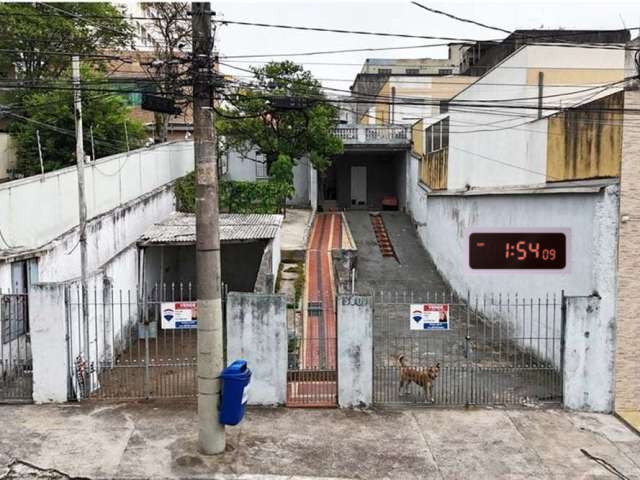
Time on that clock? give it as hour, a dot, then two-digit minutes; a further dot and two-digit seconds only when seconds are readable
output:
1.54.09
